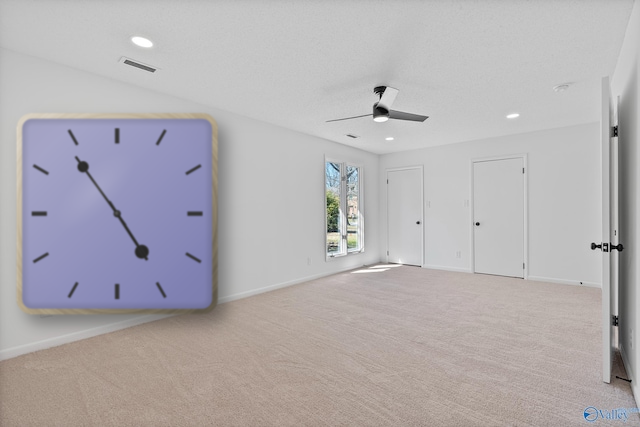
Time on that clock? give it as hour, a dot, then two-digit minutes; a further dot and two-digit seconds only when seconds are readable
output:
4.54
